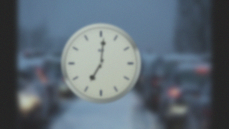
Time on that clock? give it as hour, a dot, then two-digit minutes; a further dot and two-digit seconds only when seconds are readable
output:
7.01
